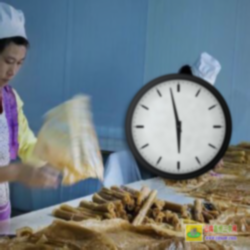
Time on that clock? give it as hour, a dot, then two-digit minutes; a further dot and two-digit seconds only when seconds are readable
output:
5.58
